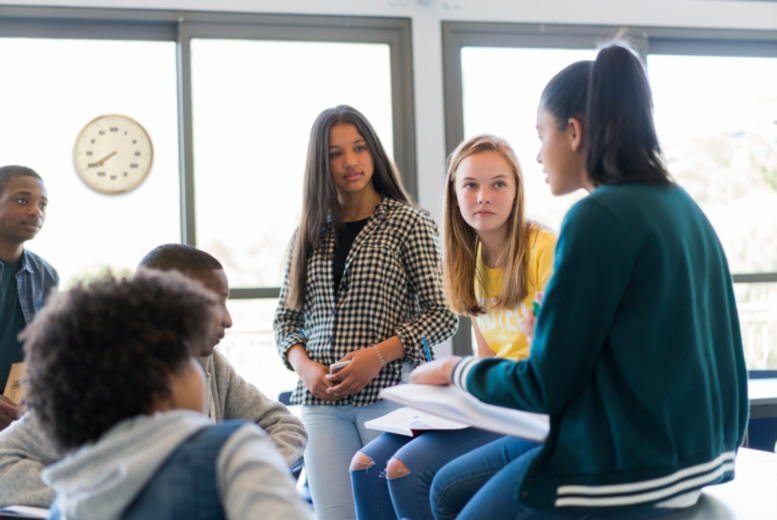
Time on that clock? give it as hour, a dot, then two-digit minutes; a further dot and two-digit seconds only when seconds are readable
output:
7.40
